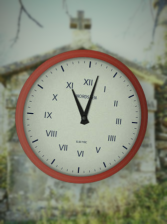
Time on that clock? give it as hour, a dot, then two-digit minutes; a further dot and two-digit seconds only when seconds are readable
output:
11.02
